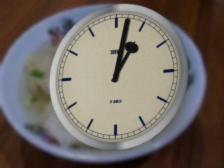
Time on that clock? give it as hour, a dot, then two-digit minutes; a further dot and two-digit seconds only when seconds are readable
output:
1.02
